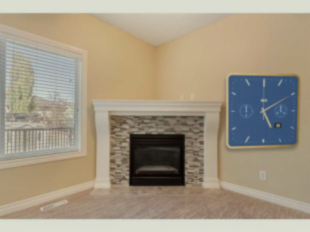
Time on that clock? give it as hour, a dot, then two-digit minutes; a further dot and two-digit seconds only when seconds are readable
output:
5.10
